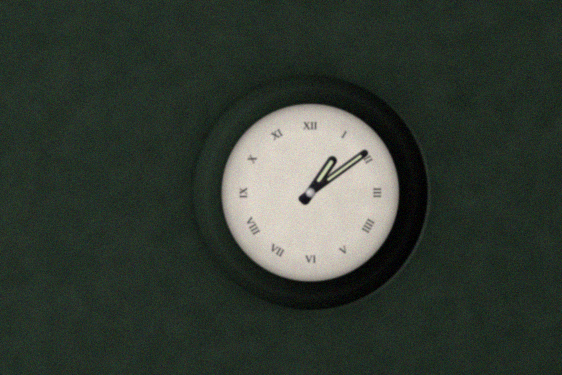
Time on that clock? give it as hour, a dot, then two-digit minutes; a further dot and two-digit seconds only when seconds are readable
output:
1.09
